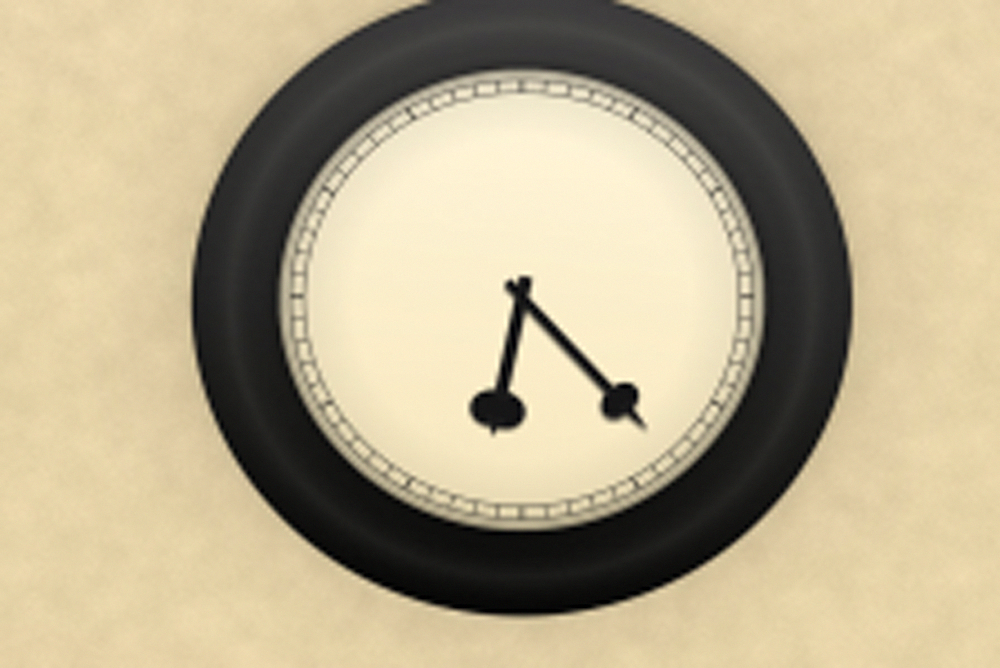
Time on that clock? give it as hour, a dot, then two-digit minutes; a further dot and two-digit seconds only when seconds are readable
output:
6.23
